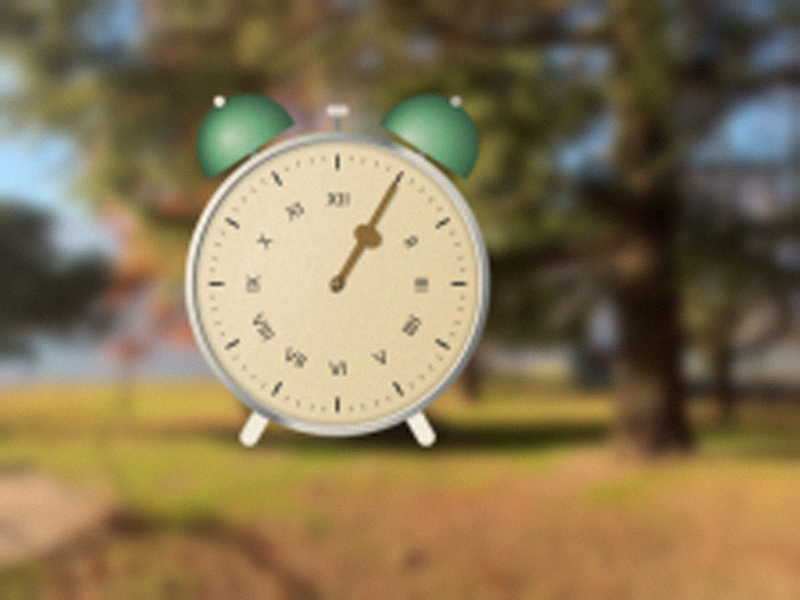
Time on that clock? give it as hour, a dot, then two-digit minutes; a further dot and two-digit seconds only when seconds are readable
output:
1.05
